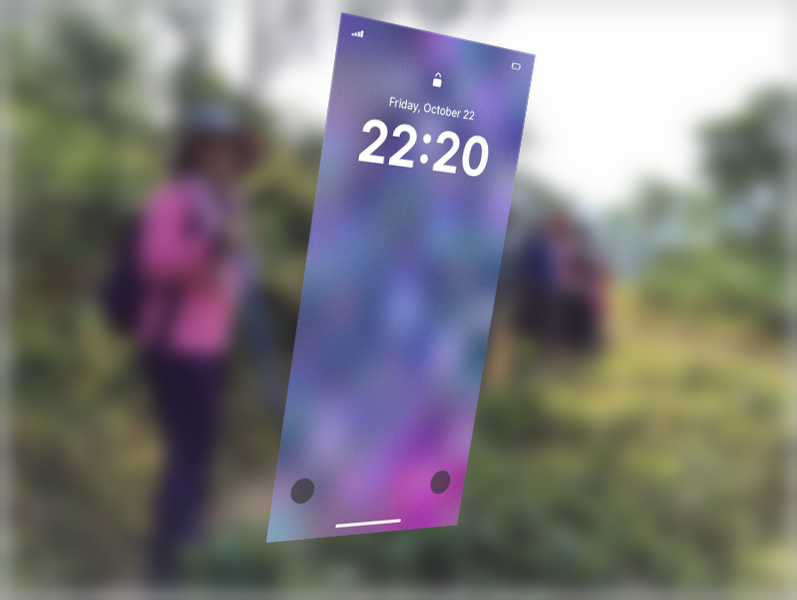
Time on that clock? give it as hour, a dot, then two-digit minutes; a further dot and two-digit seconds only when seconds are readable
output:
22.20
